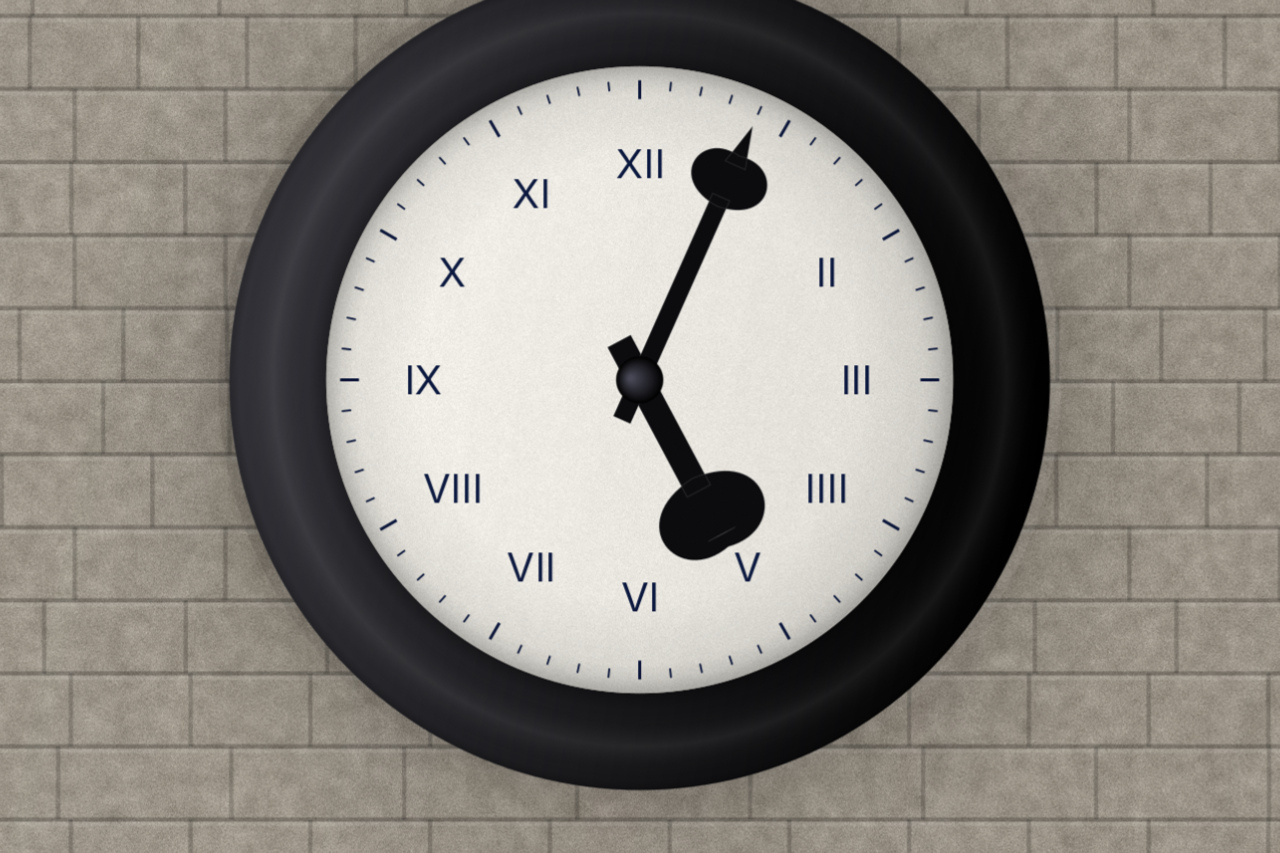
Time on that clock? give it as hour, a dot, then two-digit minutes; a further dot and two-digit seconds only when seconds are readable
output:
5.04
